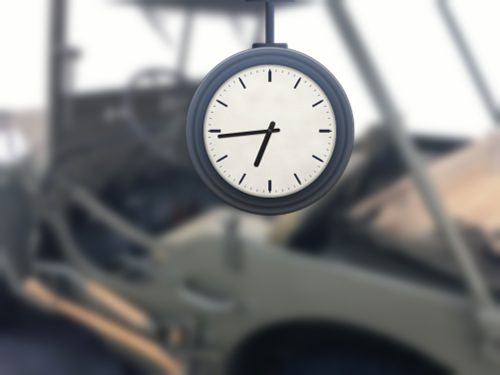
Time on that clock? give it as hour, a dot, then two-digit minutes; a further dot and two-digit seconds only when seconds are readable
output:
6.44
